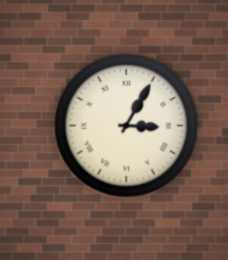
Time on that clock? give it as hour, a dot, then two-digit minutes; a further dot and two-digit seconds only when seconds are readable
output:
3.05
